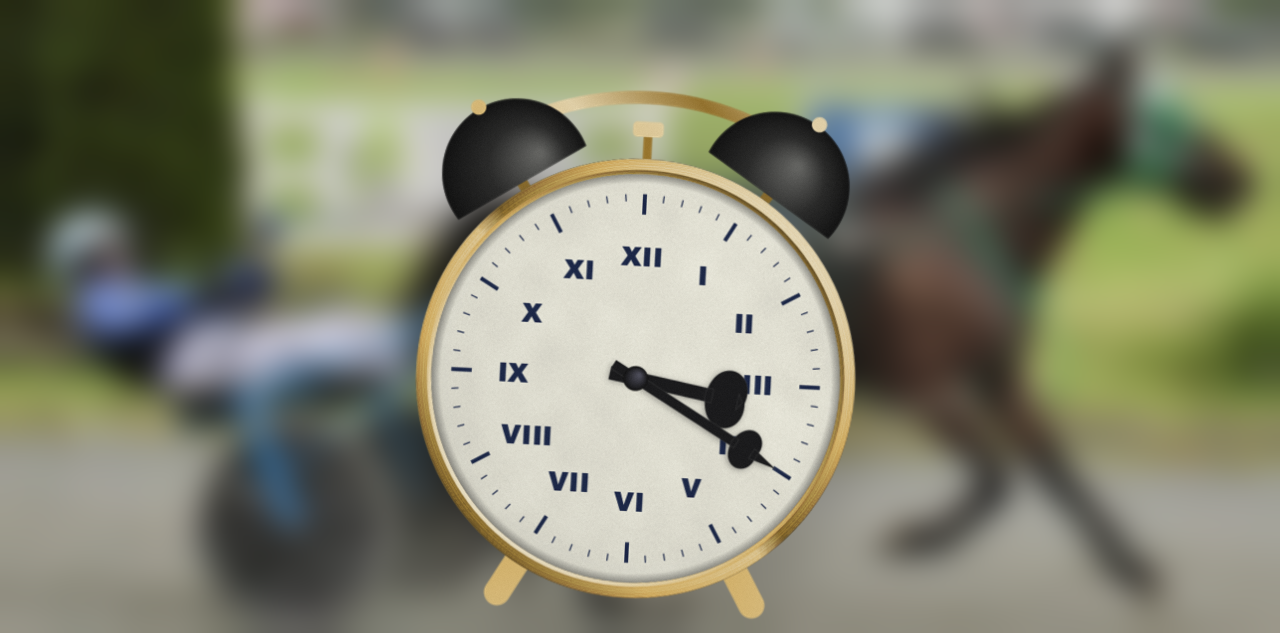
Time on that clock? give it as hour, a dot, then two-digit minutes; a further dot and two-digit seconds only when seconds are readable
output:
3.20
